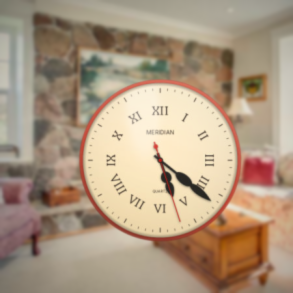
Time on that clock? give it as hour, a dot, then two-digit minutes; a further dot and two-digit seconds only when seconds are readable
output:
5.21.27
